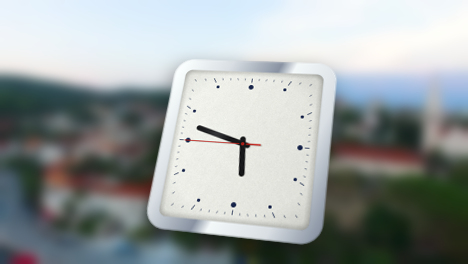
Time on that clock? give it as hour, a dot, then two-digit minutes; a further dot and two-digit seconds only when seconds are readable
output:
5.47.45
